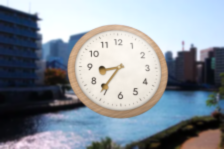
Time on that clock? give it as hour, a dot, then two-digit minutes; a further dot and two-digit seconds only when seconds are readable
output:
8.36
